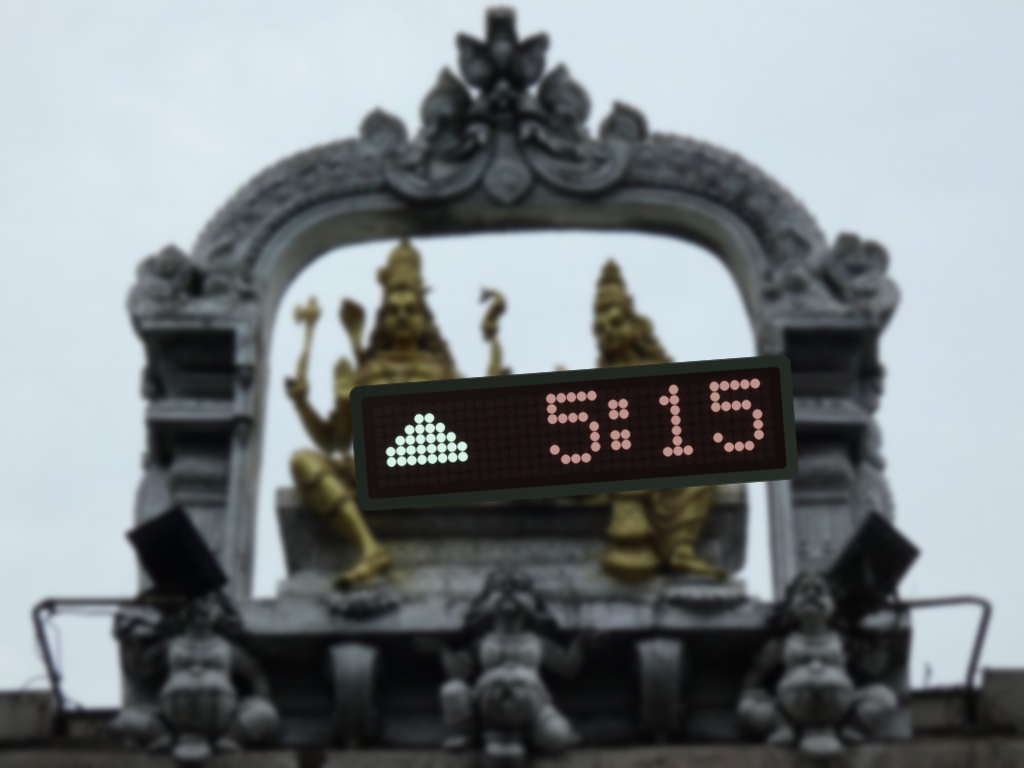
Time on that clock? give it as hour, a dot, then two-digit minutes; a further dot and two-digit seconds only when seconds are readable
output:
5.15
